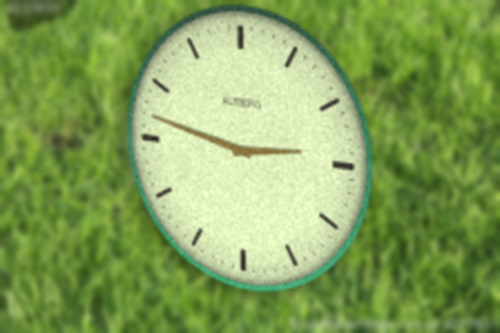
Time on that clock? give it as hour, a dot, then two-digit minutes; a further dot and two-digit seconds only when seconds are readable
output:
2.47
